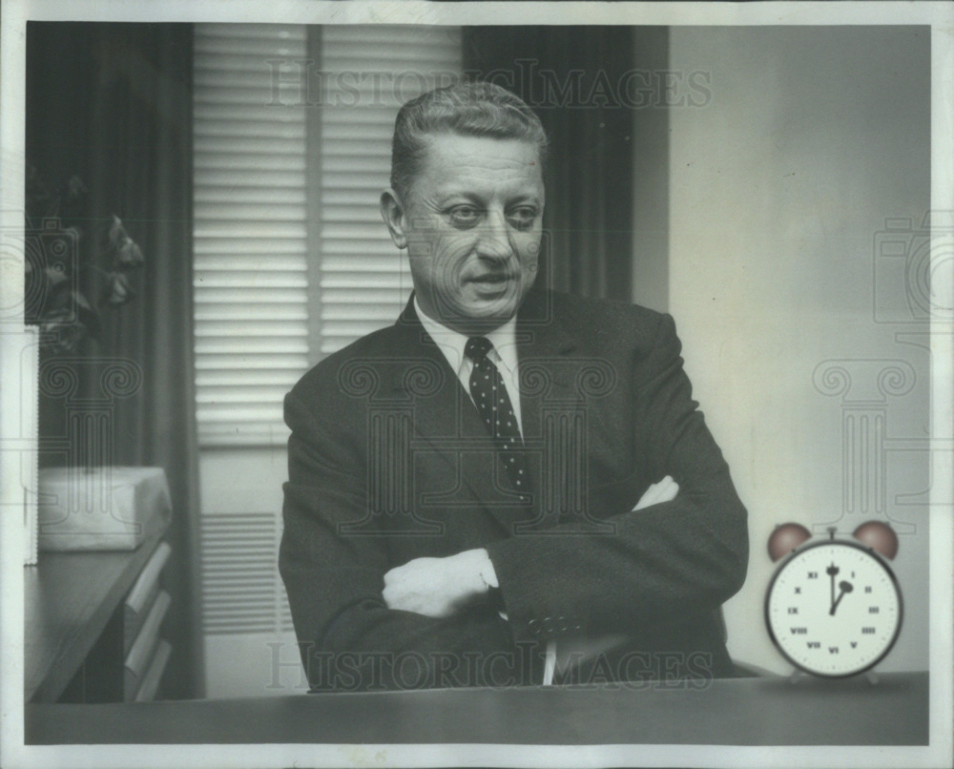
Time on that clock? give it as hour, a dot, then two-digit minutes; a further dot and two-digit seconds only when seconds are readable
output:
1.00
